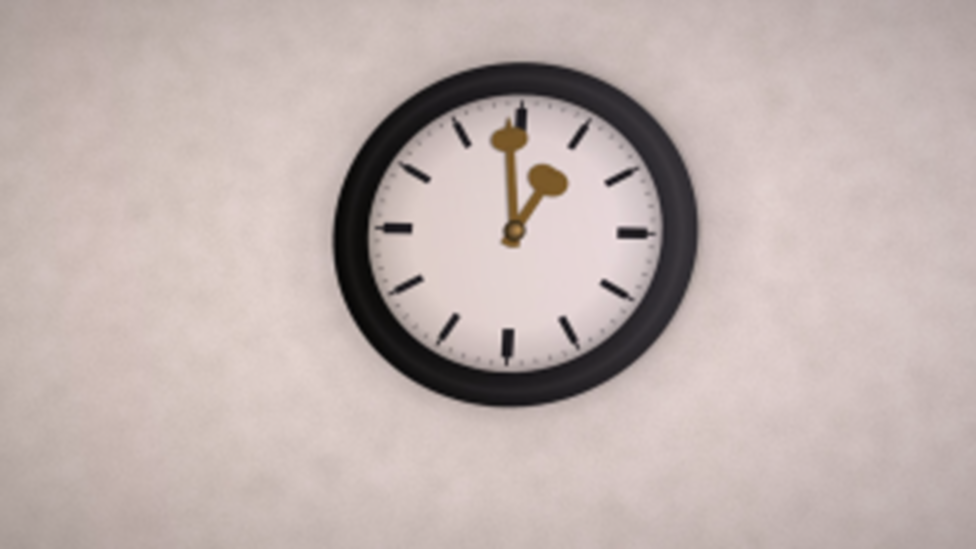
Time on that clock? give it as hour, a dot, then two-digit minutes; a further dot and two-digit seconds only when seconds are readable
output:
12.59
